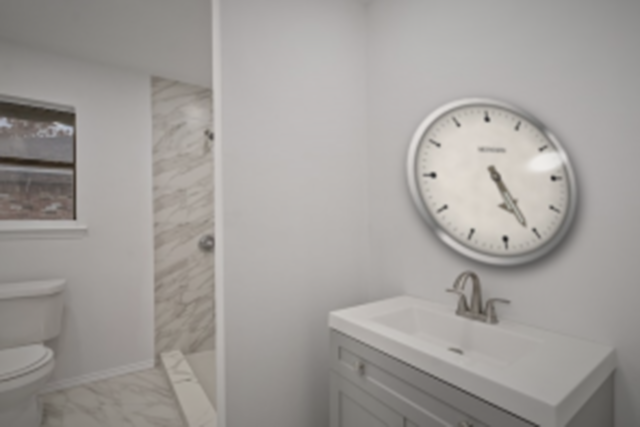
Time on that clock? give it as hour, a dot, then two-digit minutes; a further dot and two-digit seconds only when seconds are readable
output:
5.26
